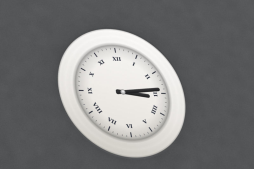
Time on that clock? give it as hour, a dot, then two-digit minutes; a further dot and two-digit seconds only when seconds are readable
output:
3.14
